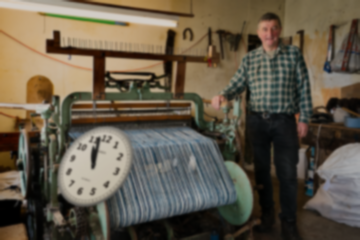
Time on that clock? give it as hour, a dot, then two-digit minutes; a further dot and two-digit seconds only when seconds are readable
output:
10.57
